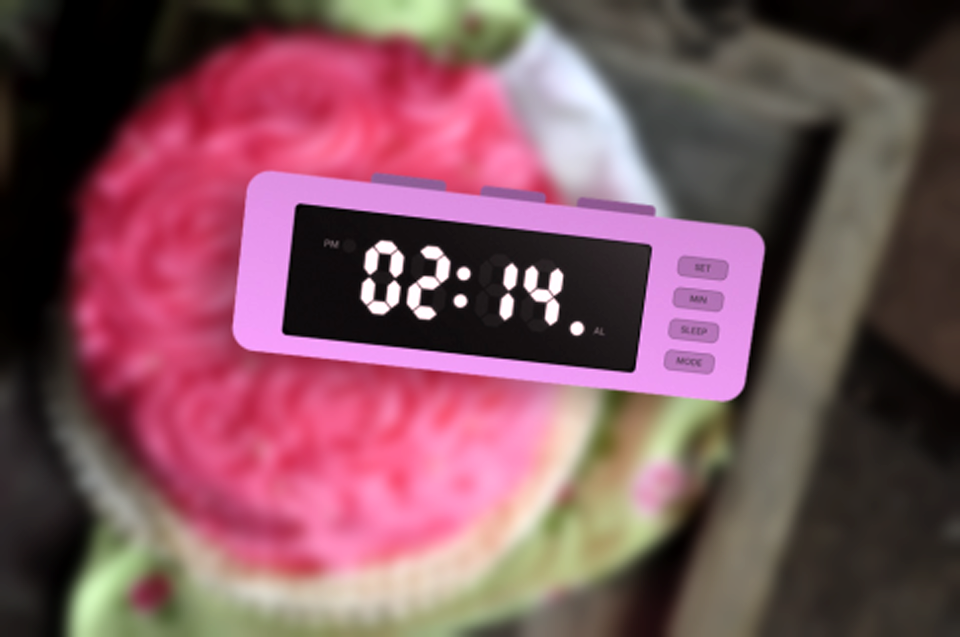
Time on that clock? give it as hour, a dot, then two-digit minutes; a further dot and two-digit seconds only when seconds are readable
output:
2.14
